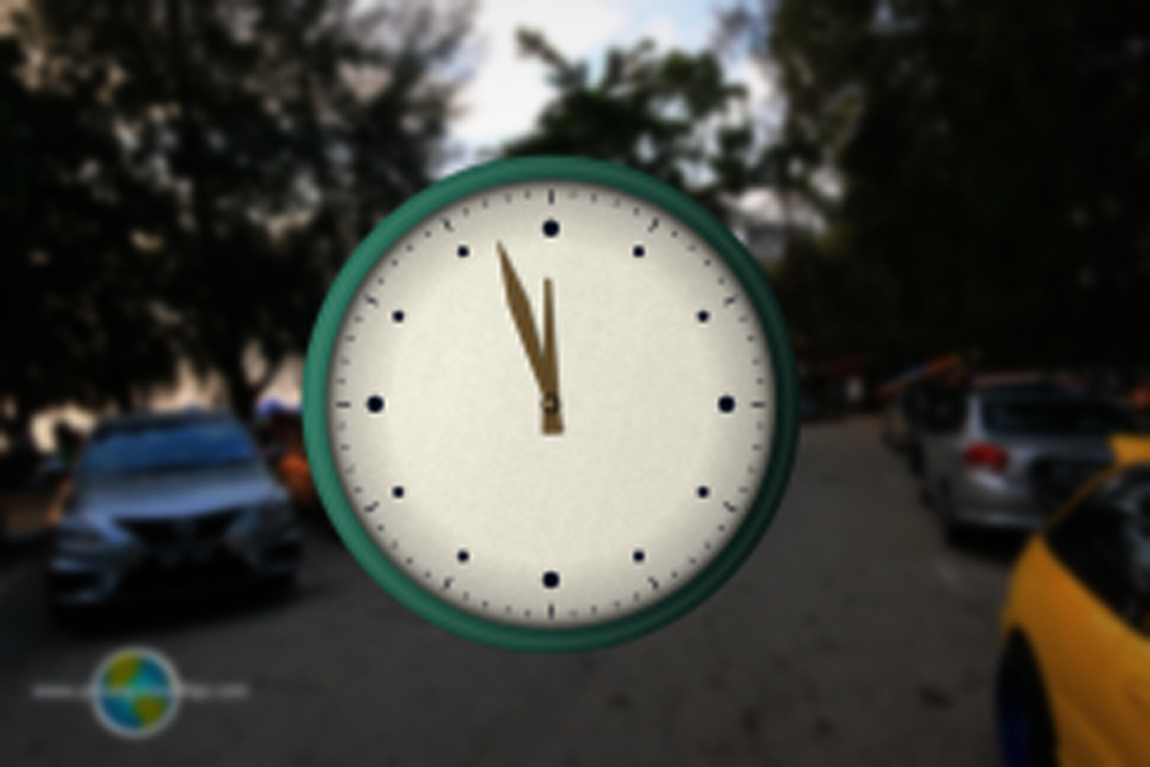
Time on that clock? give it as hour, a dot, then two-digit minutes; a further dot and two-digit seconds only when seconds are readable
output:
11.57
